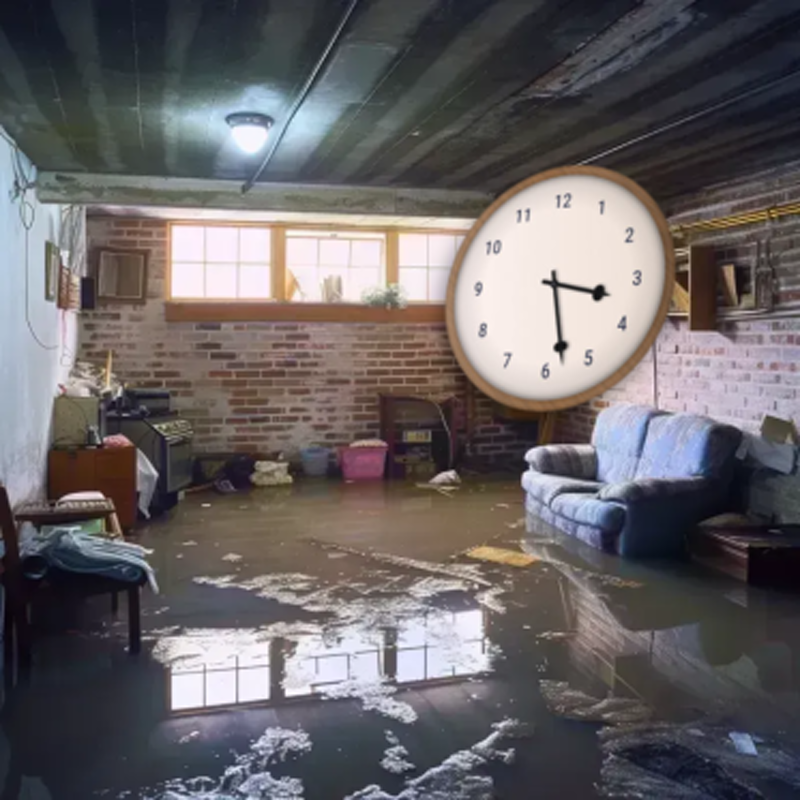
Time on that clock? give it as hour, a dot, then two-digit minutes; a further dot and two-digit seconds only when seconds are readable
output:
3.28
